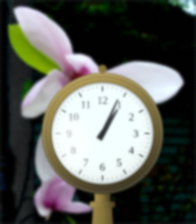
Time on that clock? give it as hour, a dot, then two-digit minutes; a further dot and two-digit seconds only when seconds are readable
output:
1.04
